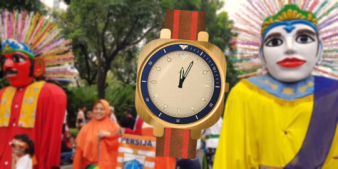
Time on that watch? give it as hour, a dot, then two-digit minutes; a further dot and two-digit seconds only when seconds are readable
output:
12.04
